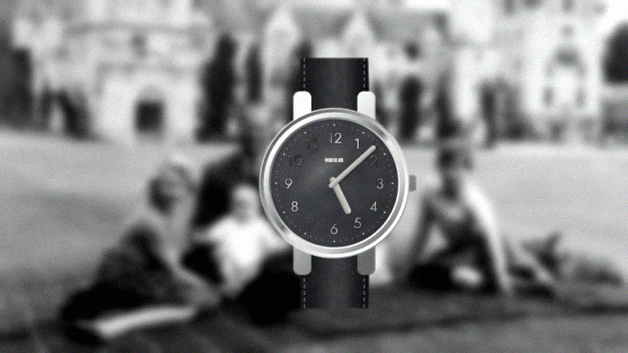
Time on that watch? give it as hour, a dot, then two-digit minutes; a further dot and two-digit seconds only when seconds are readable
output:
5.08
